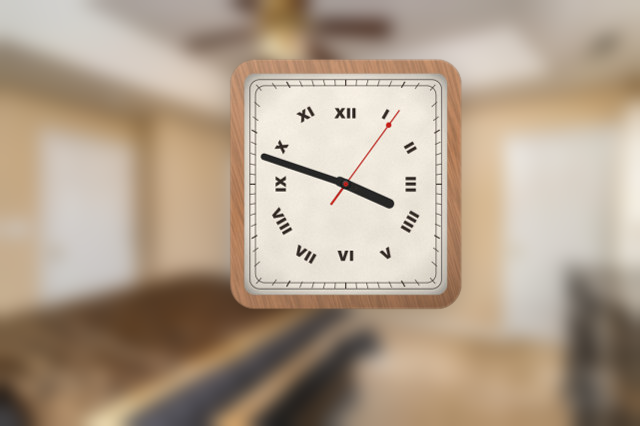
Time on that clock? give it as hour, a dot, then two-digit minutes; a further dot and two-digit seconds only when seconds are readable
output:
3.48.06
